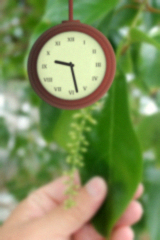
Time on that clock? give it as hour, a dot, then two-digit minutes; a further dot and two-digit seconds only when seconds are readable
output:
9.28
